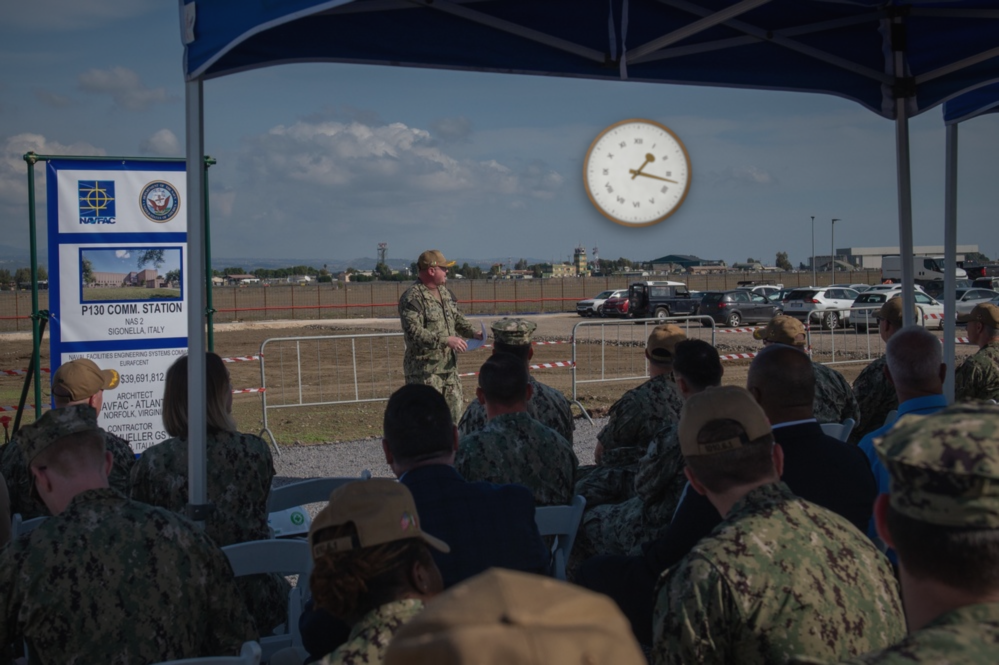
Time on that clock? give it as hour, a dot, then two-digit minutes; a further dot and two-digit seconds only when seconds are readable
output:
1.17
